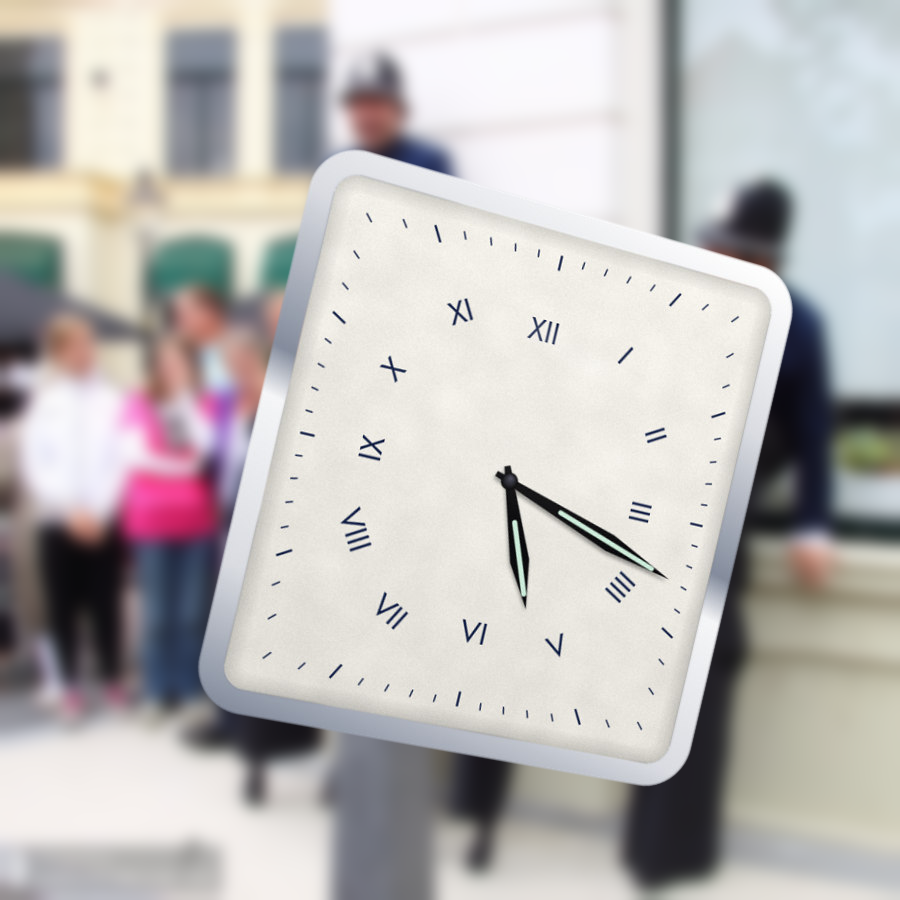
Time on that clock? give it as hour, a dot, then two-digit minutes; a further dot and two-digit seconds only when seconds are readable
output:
5.18
